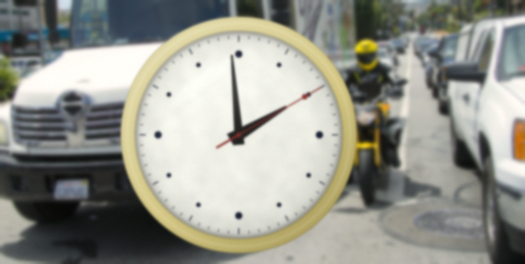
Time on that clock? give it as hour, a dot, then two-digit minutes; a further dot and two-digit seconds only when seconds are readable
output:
1.59.10
